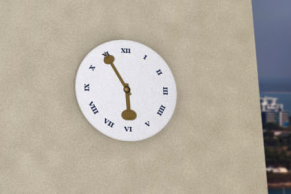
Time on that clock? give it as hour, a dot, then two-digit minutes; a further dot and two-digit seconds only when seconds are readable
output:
5.55
